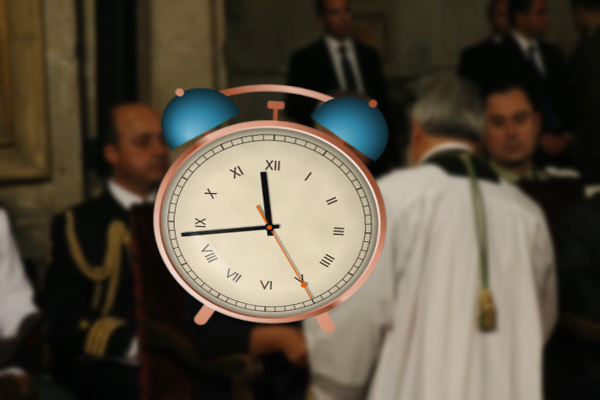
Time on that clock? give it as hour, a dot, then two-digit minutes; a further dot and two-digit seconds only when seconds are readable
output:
11.43.25
